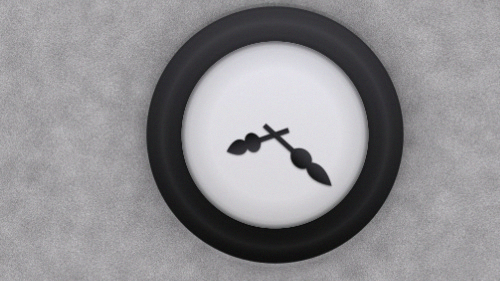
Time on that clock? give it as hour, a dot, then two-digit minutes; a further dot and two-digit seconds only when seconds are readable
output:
8.22
